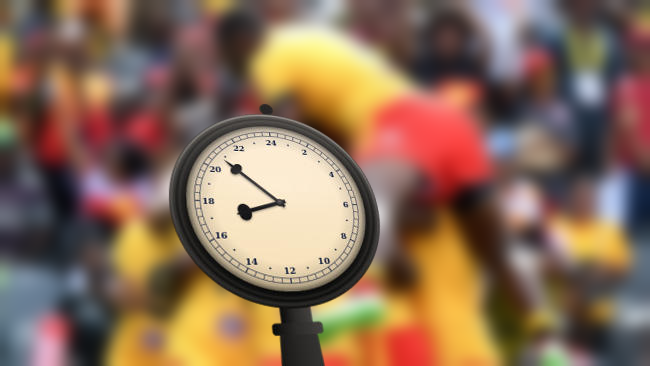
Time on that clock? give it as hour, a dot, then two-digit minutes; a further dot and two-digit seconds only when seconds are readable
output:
16.52
